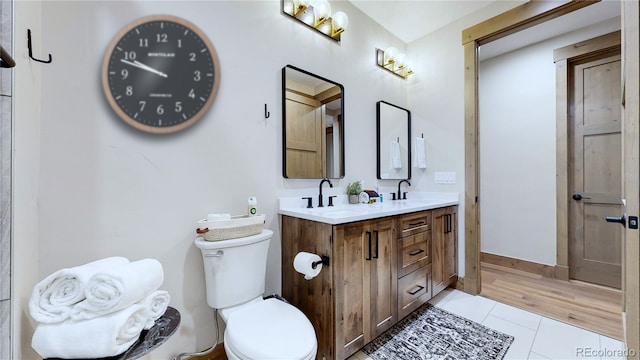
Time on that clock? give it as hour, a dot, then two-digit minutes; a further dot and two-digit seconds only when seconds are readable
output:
9.48
